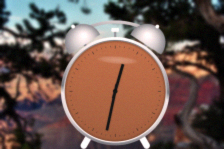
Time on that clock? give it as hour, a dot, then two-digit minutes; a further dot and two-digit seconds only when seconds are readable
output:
12.32
